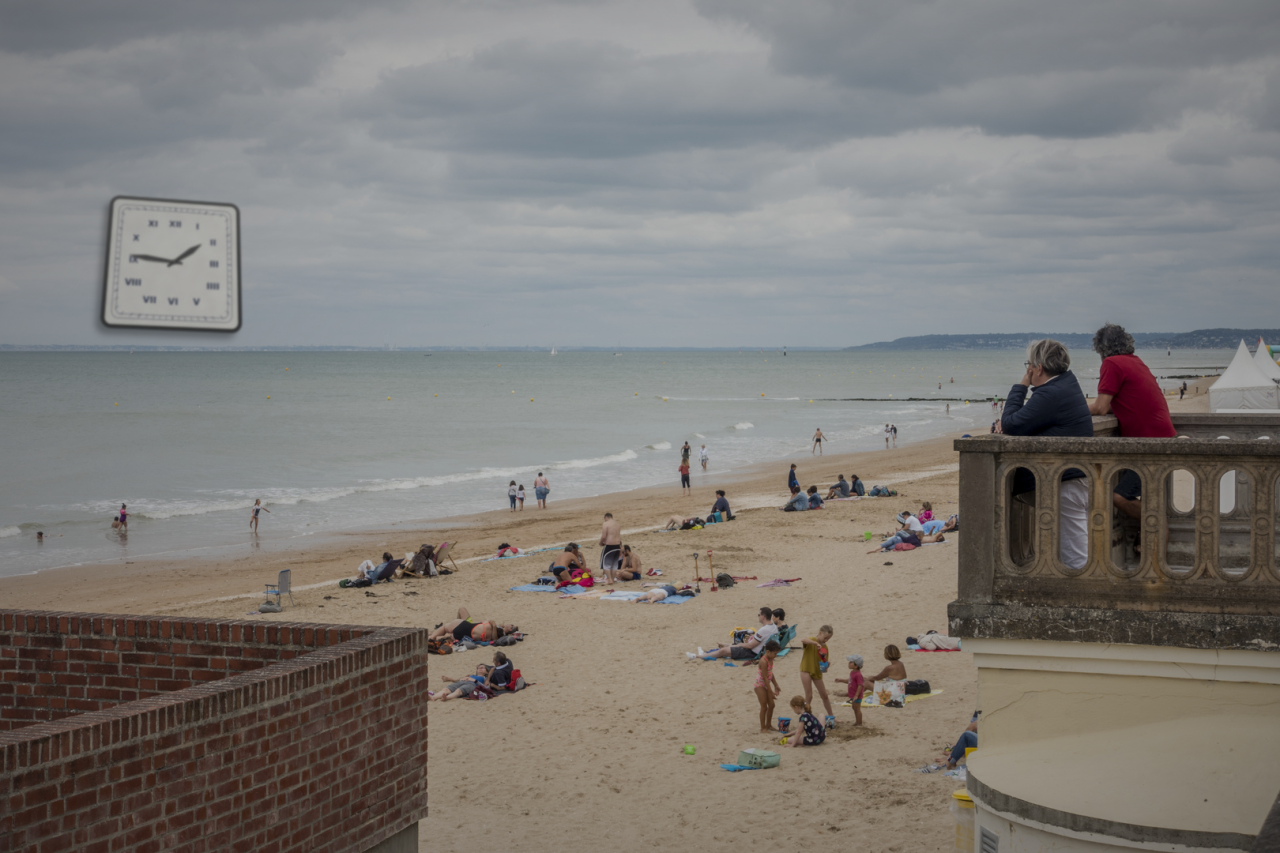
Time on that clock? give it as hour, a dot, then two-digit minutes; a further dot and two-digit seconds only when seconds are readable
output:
1.46
